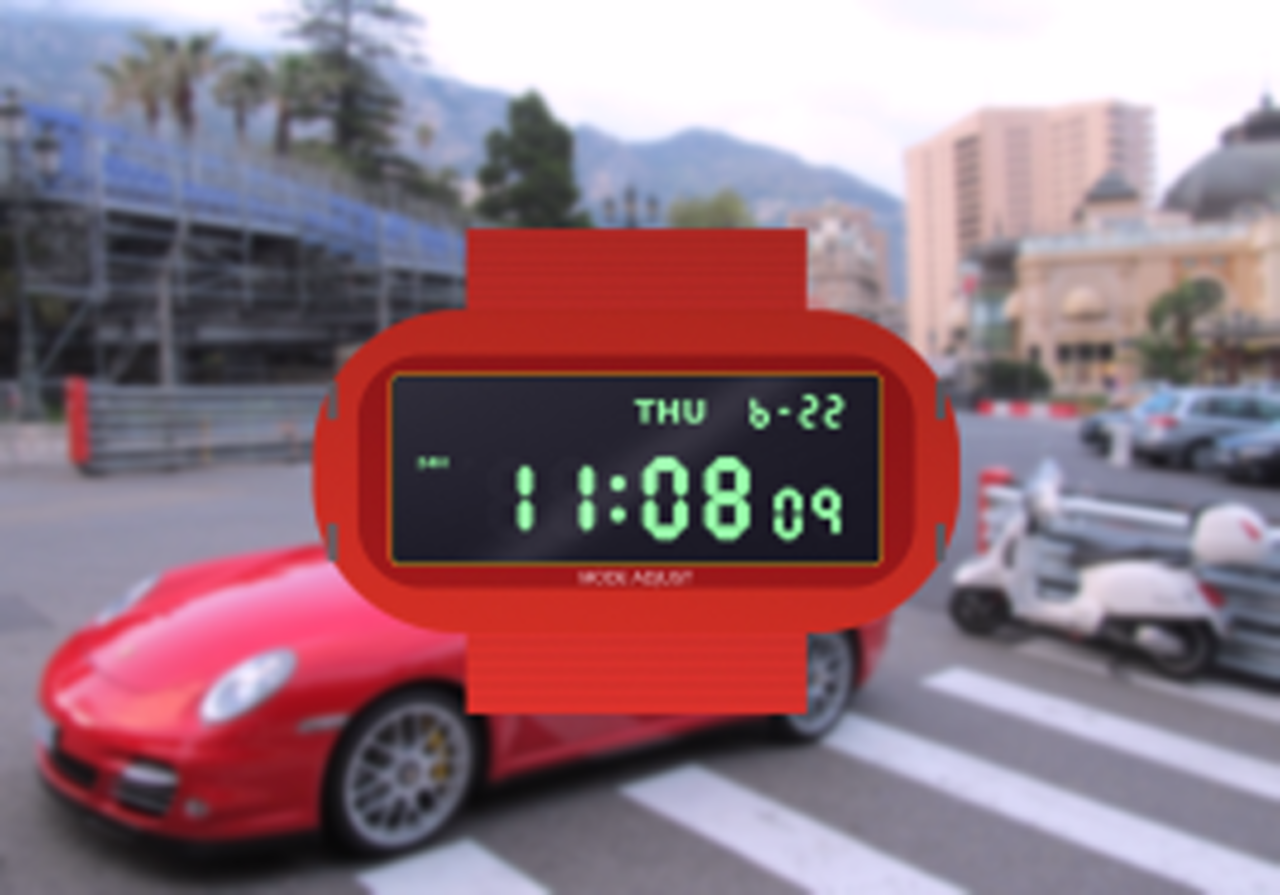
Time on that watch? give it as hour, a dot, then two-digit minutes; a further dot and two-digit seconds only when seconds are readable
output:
11.08.09
